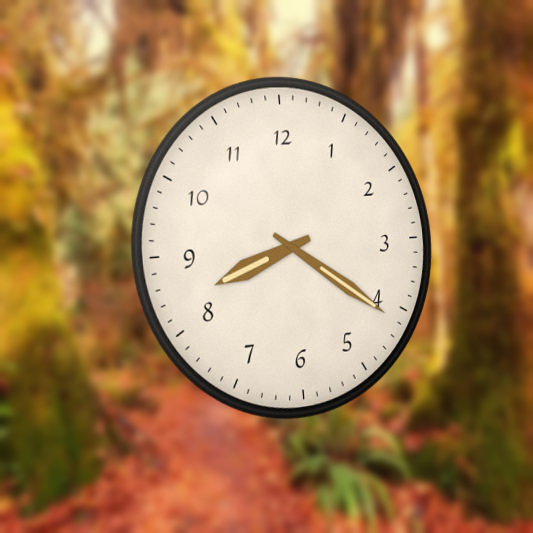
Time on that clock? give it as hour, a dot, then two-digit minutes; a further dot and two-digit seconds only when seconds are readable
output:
8.21
